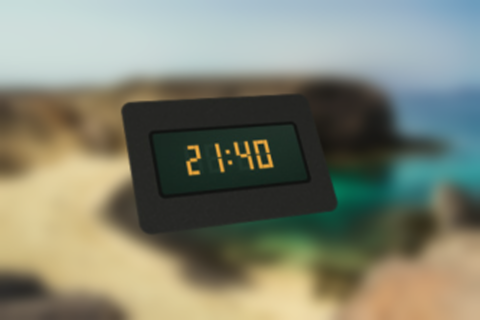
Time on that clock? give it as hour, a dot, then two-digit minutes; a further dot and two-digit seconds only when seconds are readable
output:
21.40
